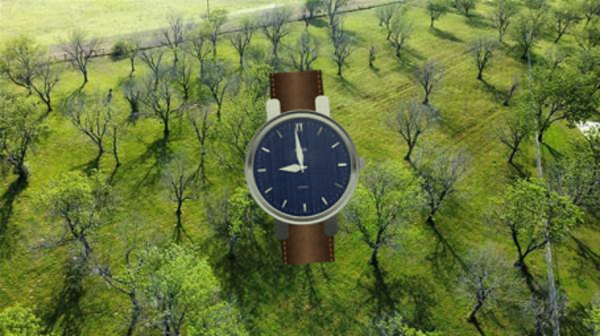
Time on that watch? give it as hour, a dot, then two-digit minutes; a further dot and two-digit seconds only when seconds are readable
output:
8.59
